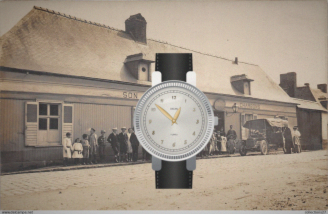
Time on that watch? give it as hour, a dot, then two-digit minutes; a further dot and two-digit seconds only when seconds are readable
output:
12.52
